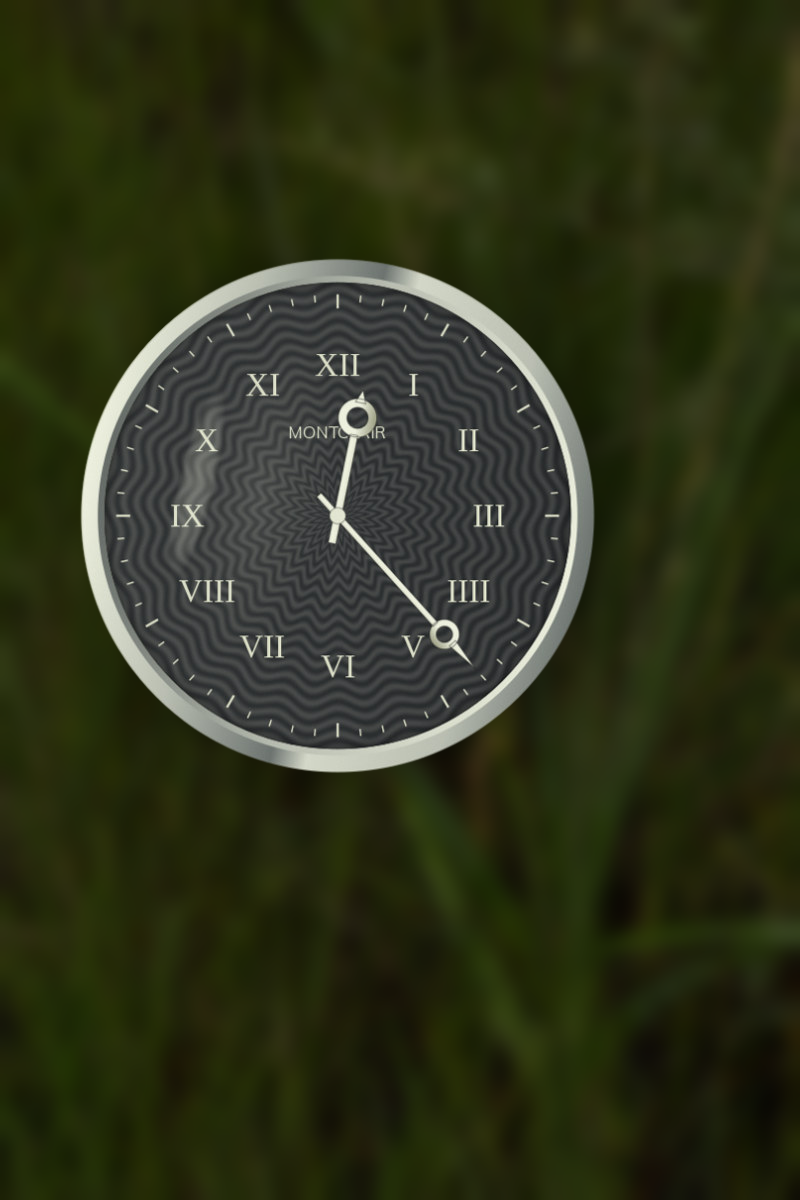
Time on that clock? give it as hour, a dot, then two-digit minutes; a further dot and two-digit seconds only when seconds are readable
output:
12.23
